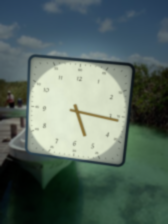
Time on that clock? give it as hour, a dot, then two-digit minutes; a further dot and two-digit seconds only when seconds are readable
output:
5.16
